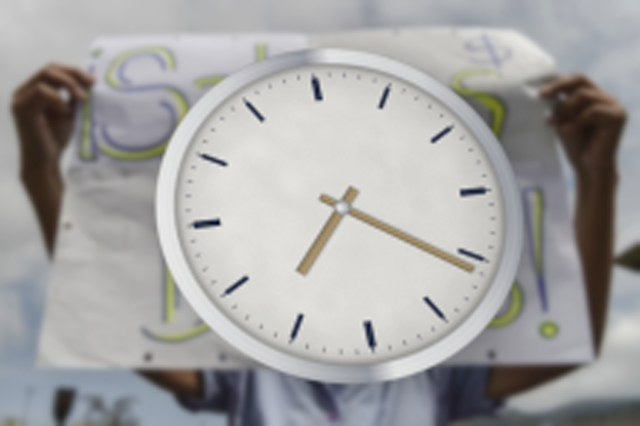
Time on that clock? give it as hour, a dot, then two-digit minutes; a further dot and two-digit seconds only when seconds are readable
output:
7.21
